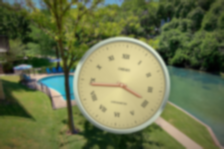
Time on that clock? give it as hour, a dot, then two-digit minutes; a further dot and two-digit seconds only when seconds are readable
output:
3.44
